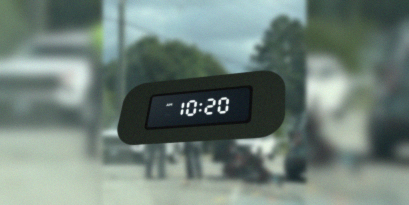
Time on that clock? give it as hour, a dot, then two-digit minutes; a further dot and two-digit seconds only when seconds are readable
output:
10.20
